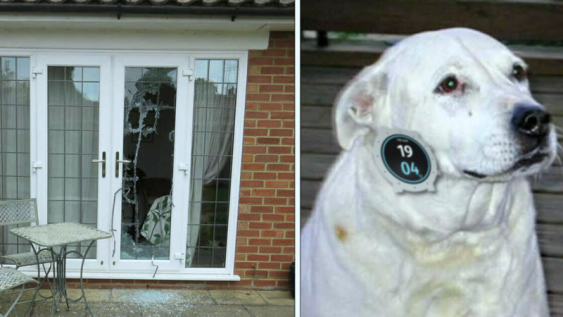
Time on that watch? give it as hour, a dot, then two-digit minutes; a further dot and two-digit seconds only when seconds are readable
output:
19.04
